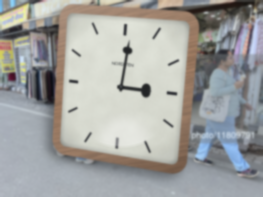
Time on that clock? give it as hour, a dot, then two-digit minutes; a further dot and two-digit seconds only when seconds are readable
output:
3.01
